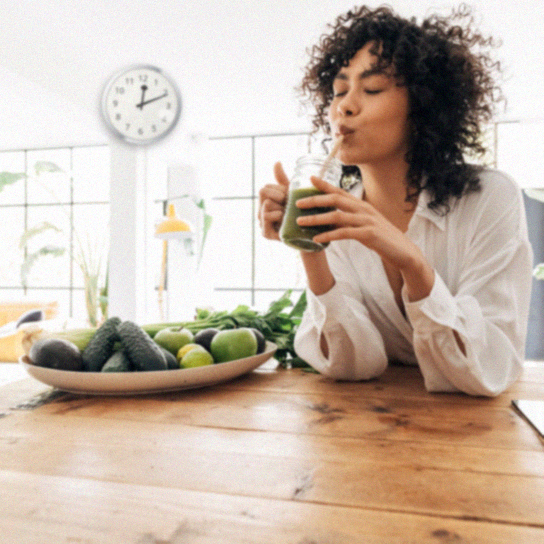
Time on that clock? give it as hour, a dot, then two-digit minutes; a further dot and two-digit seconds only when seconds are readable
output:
12.11
